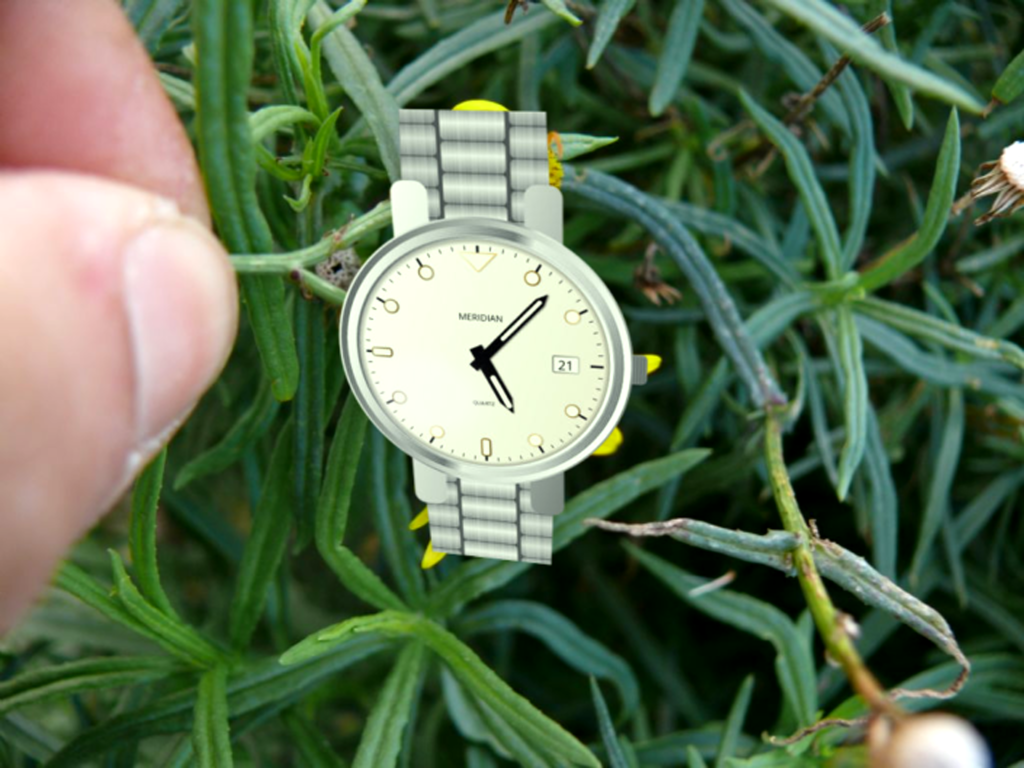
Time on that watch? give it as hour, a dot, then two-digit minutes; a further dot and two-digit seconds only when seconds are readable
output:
5.07
